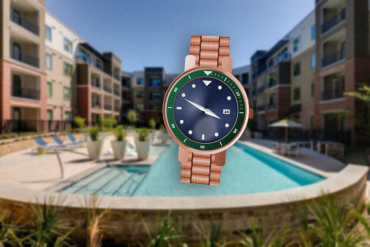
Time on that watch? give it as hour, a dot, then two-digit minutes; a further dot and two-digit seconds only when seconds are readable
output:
3.49
